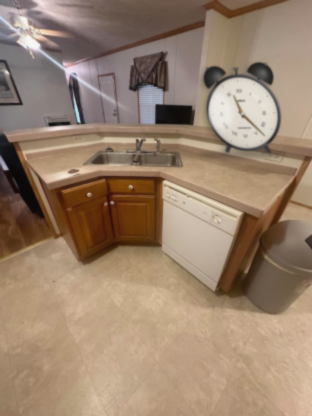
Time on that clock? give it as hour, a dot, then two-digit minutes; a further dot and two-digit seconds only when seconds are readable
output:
11.23
